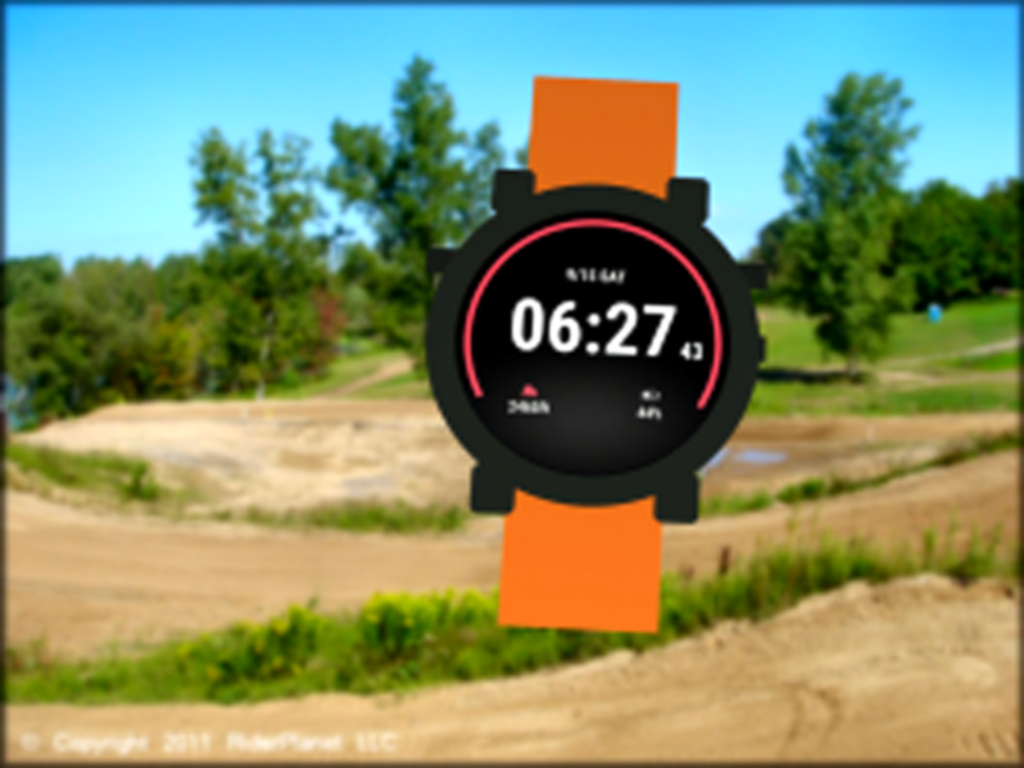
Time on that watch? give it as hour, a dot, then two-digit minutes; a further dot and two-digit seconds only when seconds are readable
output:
6.27
